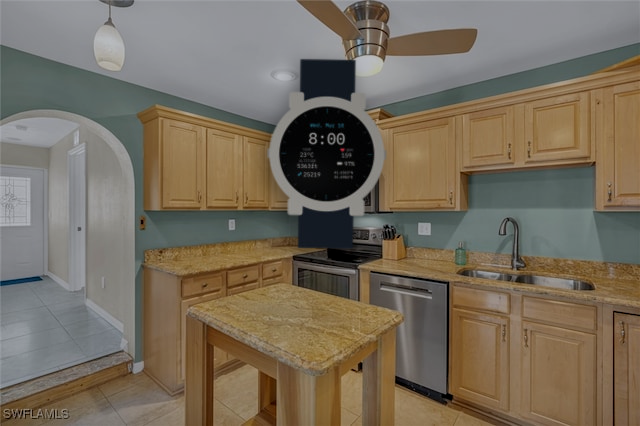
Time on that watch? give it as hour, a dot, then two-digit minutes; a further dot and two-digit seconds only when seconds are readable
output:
8.00
